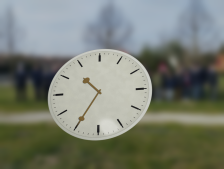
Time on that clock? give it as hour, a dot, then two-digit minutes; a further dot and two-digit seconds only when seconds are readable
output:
10.35
